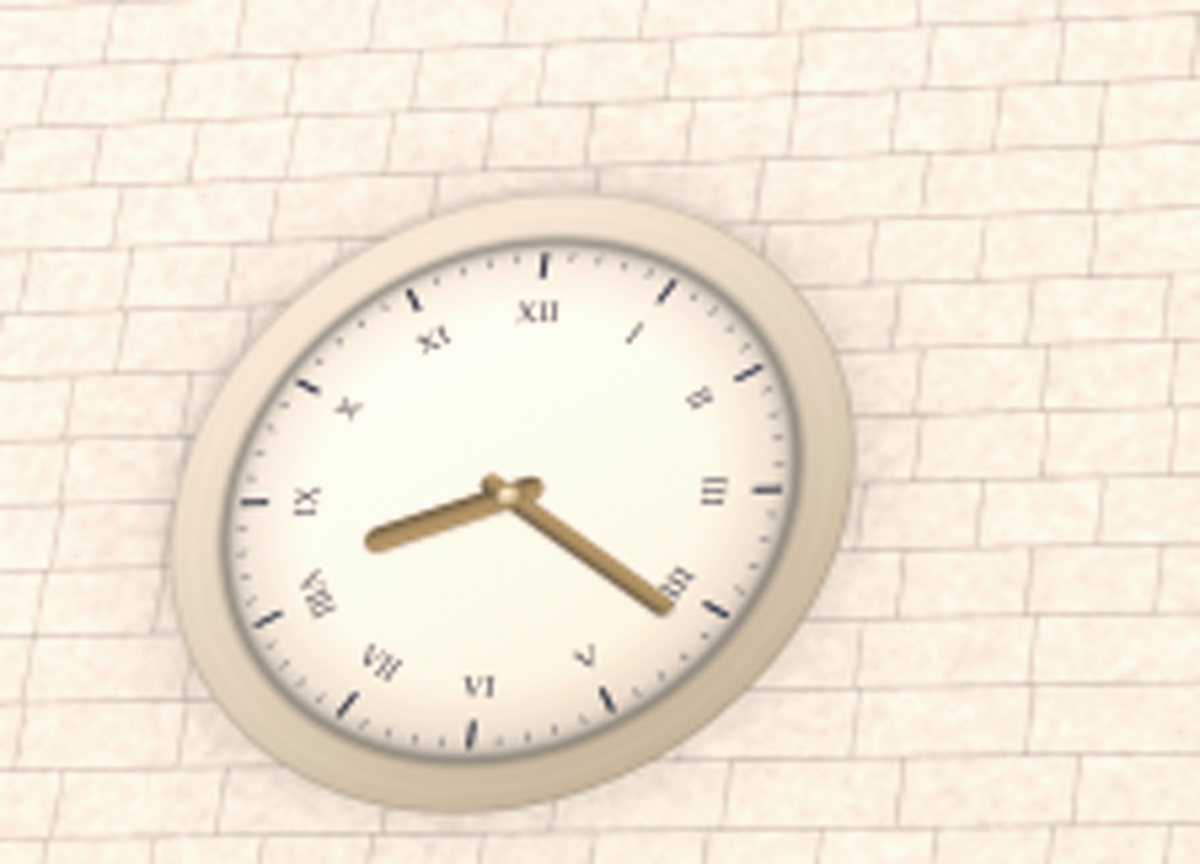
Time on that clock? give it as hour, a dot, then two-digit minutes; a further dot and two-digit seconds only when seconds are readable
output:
8.21
